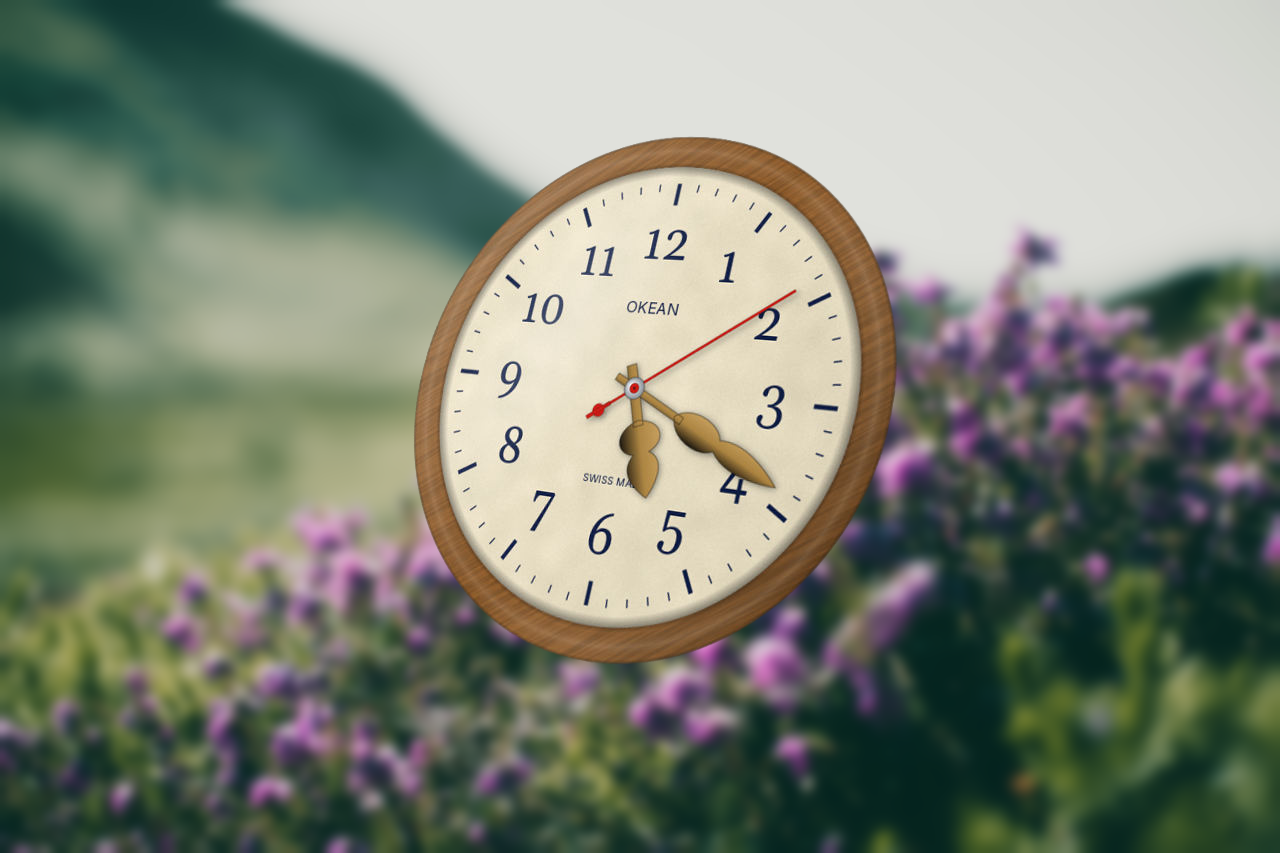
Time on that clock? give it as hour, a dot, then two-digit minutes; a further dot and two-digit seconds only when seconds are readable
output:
5.19.09
